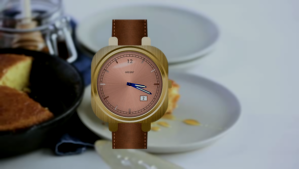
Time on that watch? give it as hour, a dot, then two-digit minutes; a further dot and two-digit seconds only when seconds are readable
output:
3.19
